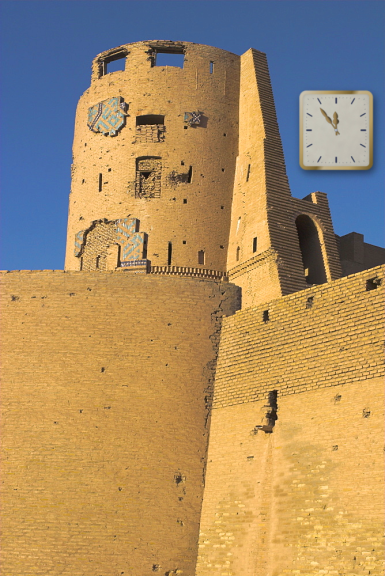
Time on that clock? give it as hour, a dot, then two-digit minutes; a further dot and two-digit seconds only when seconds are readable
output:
11.54
